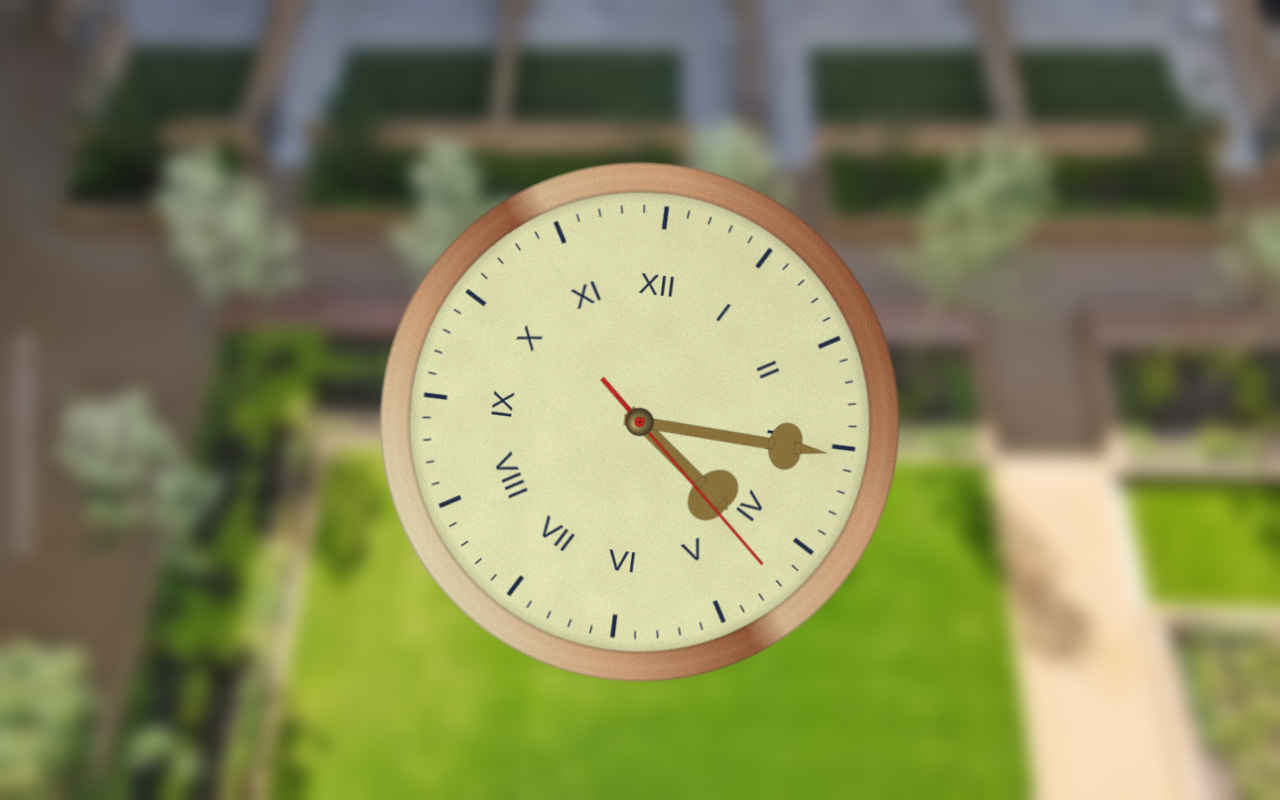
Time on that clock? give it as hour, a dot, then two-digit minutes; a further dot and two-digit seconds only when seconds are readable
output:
4.15.22
